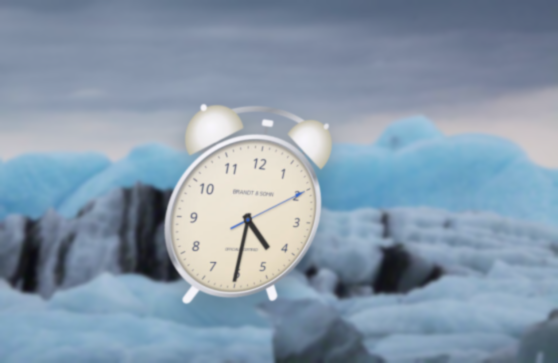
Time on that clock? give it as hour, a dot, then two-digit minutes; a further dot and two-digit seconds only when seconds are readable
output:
4.30.10
